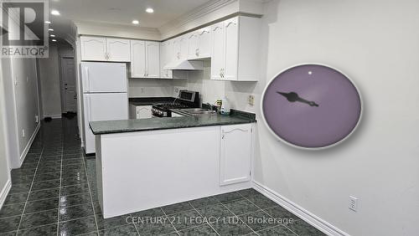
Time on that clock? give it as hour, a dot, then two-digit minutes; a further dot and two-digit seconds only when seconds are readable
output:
9.49
